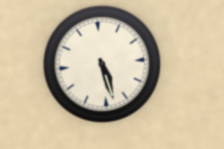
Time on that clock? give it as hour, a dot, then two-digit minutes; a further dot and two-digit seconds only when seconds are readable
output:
5.28
